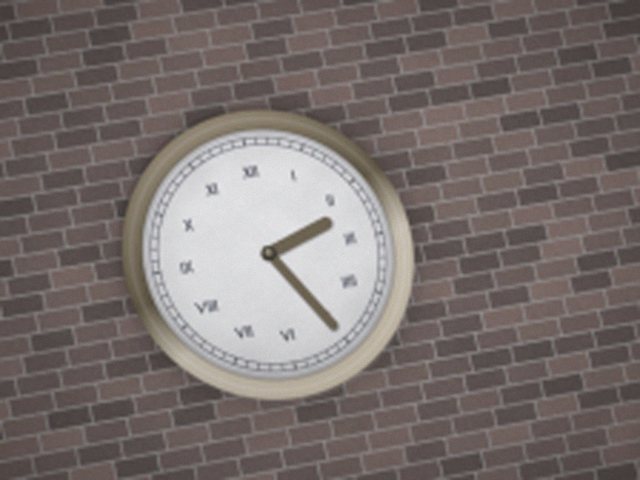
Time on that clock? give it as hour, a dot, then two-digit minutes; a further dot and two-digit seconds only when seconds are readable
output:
2.25
